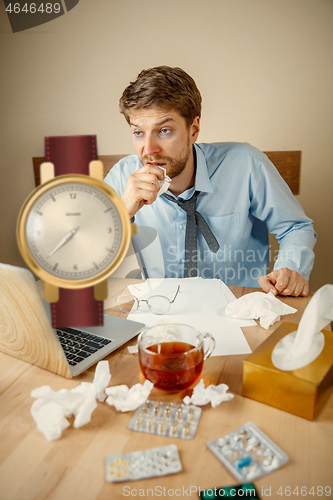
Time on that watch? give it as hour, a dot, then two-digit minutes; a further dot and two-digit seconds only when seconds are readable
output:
7.38
